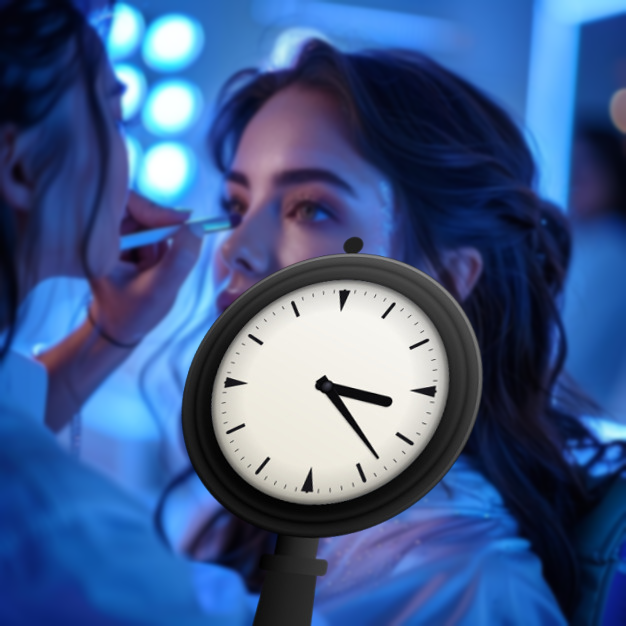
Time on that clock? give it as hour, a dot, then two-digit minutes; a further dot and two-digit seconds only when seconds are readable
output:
3.23
